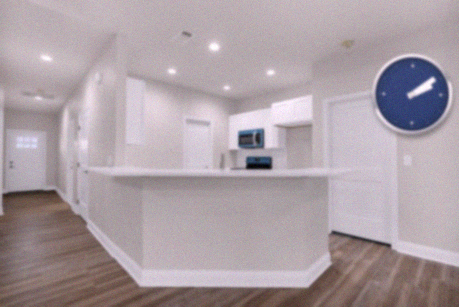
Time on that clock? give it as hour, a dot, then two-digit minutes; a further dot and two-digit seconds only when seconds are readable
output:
2.09
